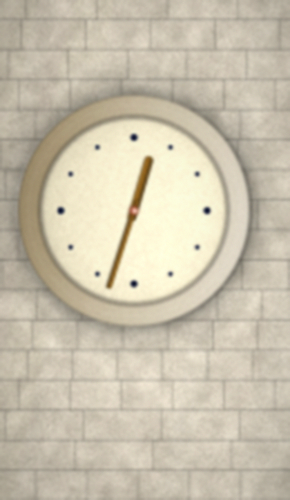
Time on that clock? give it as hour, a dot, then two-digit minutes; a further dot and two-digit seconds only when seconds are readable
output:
12.33
